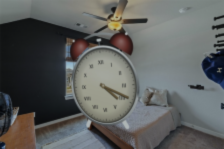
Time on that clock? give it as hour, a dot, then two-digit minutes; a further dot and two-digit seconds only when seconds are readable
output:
4.19
